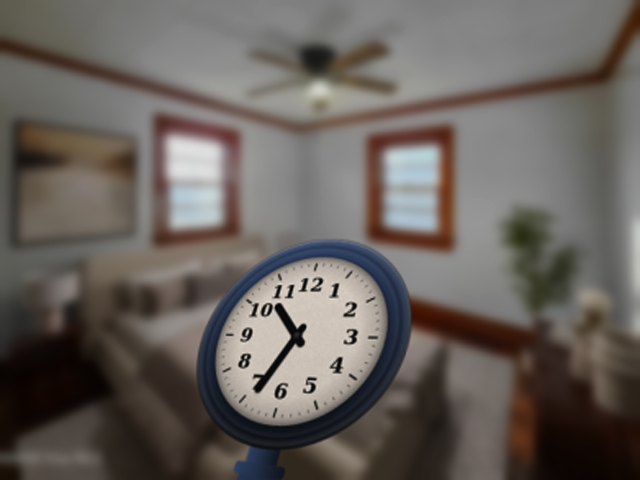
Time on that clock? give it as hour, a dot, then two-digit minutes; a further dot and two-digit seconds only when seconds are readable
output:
10.34
